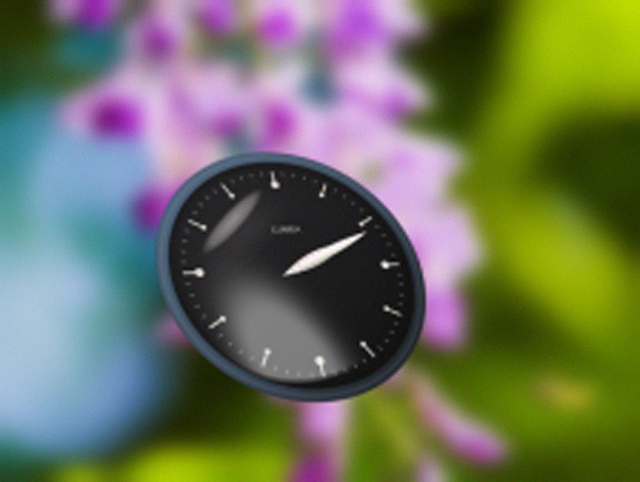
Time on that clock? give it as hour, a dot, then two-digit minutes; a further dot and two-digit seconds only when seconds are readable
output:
2.11
